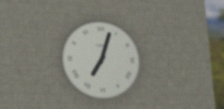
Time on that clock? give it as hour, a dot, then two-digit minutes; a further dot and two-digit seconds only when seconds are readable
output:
7.03
